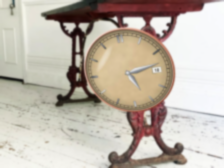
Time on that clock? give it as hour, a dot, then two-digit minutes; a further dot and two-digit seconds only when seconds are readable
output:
5.13
